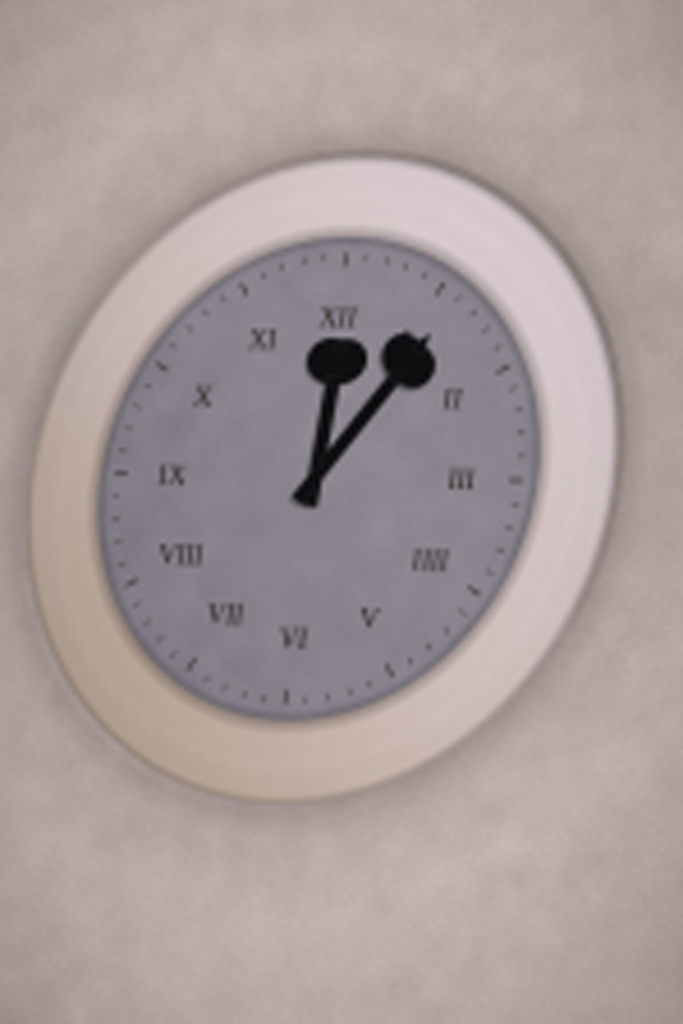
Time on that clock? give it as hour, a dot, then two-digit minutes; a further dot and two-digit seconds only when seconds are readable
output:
12.06
